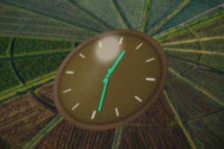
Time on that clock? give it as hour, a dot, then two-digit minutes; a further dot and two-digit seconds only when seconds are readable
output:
12.29
